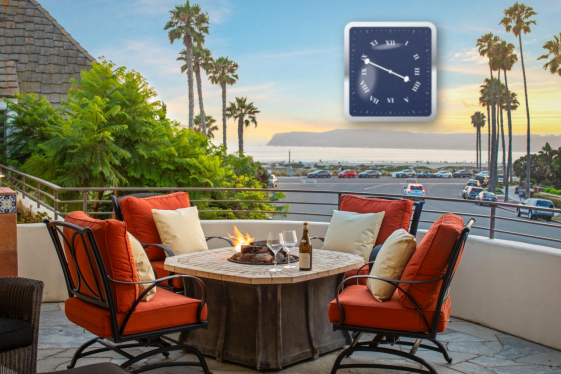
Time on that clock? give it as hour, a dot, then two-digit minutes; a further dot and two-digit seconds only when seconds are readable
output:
3.49
